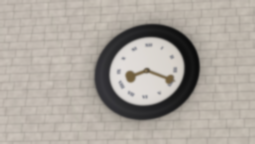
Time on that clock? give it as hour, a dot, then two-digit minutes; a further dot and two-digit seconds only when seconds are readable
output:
8.19
